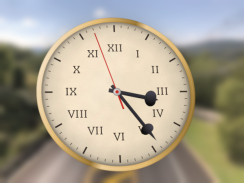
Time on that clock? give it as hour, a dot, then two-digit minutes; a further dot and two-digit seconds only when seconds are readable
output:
3.23.57
